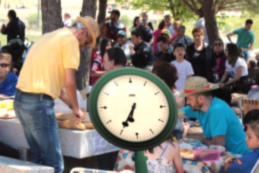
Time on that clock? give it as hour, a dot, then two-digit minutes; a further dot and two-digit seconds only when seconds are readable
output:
6.35
